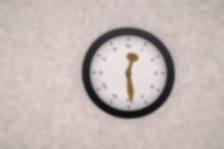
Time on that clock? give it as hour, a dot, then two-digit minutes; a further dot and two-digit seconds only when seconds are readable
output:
12.29
